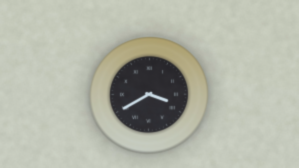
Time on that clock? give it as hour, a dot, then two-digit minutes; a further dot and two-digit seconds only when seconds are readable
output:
3.40
